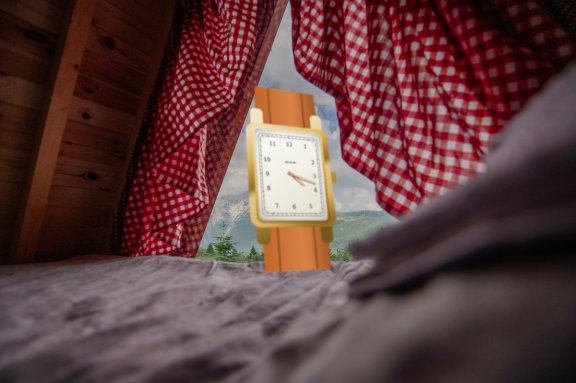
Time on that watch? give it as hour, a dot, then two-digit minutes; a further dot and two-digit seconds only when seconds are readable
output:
4.18
